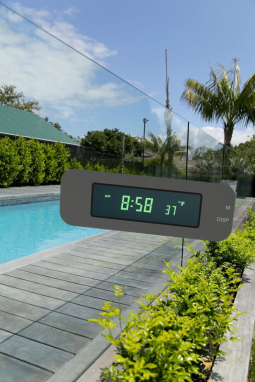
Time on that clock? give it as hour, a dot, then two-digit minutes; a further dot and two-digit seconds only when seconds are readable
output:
8.58
